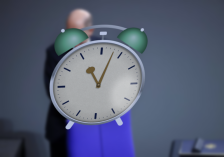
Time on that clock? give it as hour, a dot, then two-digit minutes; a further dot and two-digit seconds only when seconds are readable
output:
11.03
